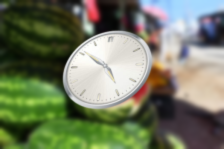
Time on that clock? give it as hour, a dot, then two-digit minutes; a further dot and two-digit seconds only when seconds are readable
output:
4.51
